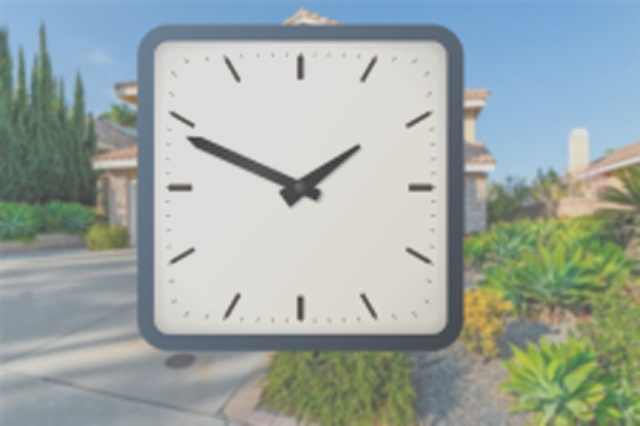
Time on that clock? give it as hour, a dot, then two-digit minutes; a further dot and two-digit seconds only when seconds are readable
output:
1.49
